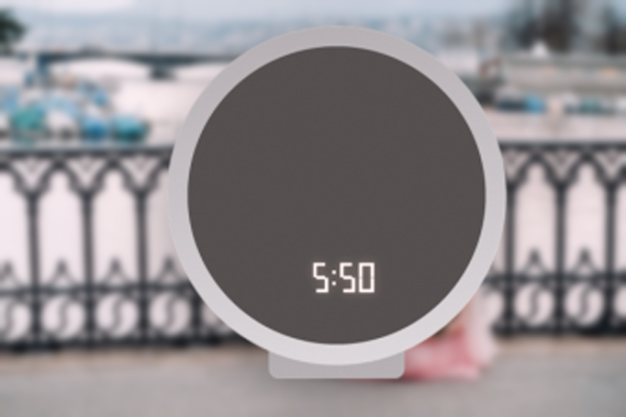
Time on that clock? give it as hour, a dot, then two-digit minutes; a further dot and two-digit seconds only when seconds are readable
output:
5.50
